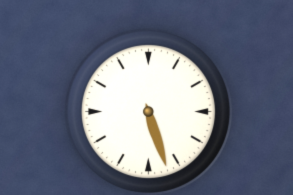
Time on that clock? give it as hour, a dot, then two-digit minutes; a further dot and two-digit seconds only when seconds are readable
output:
5.27
